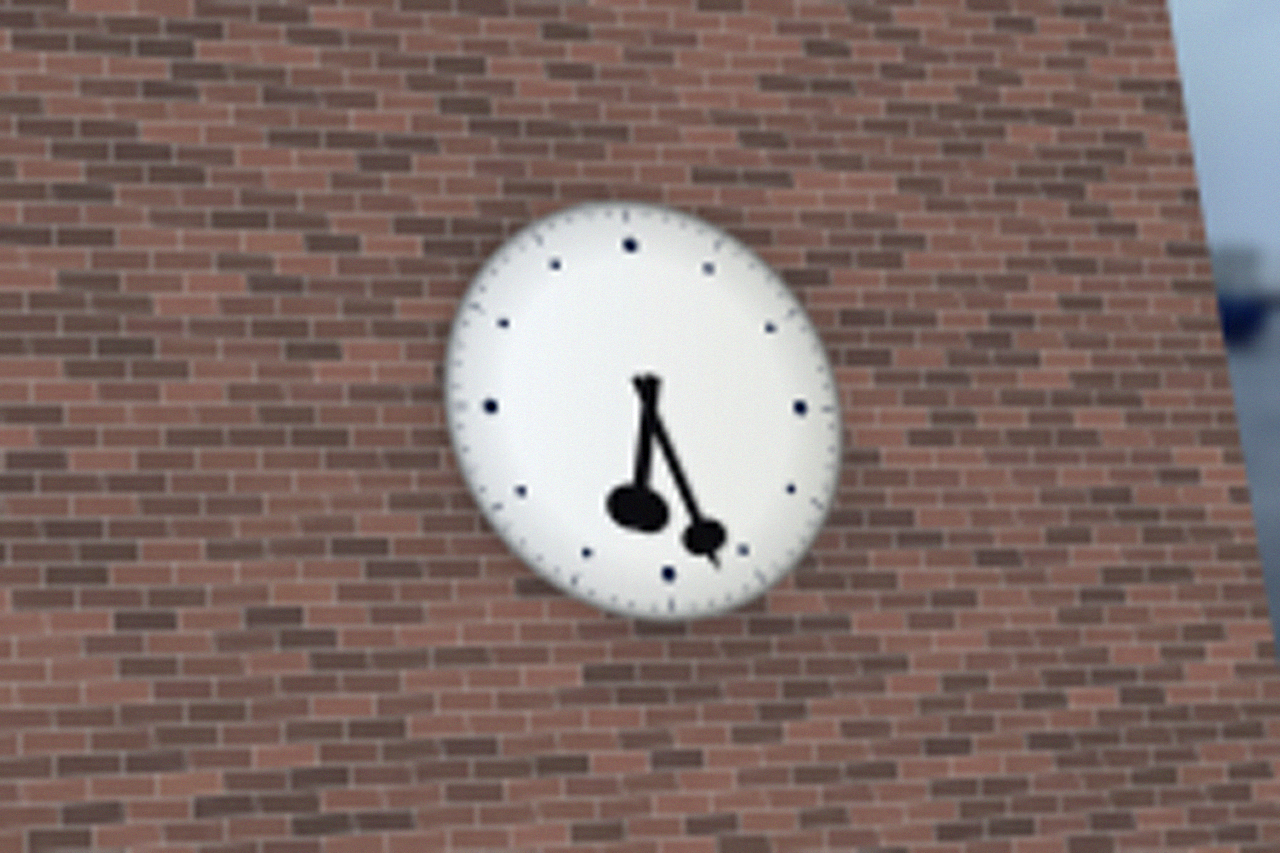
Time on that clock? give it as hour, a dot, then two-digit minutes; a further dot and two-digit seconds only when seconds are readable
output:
6.27
